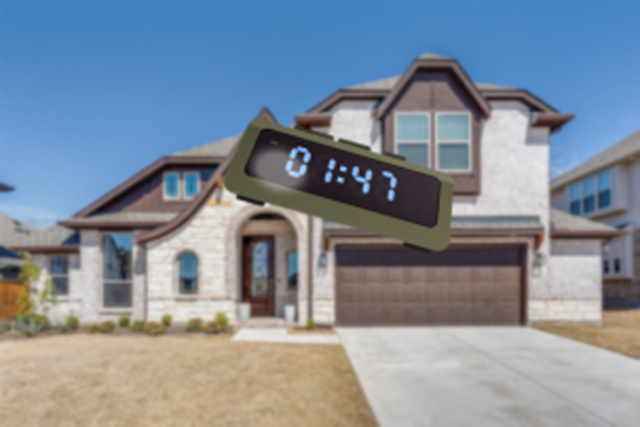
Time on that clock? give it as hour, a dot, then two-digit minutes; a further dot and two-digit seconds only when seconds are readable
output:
1.47
